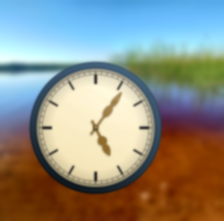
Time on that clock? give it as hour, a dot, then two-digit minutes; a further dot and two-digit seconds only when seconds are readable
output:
5.06
